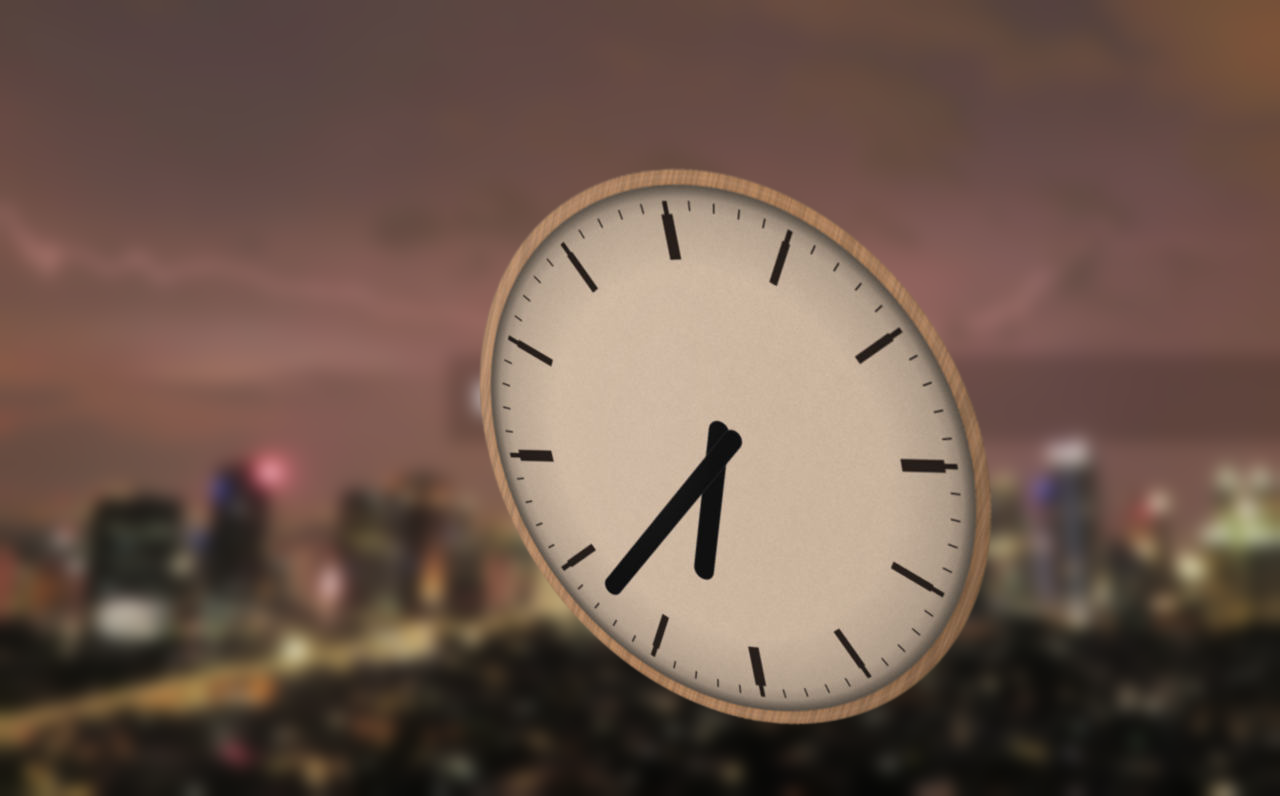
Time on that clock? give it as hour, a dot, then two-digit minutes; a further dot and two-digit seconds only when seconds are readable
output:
6.38
